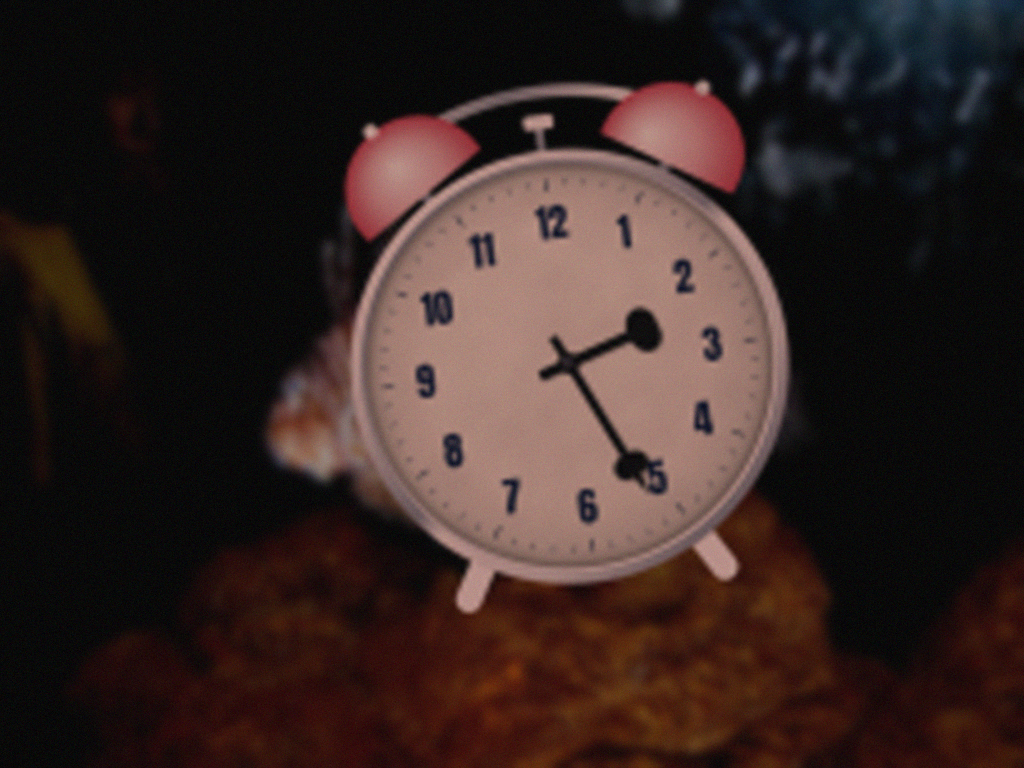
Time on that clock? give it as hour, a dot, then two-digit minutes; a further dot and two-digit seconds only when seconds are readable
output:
2.26
